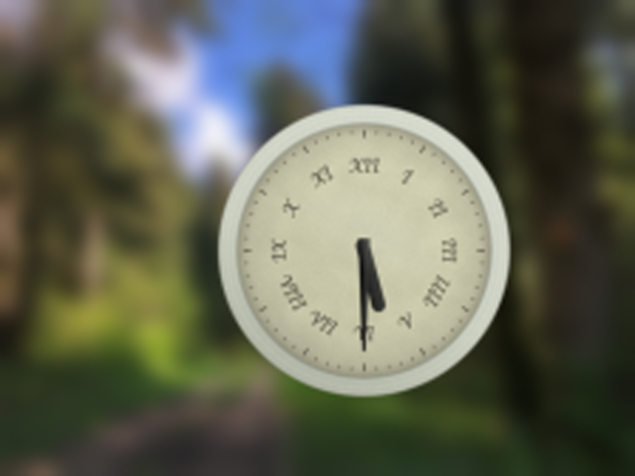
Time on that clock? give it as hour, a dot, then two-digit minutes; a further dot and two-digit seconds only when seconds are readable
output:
5.30
